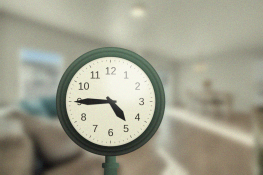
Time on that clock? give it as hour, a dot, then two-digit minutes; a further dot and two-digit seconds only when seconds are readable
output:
4.45
